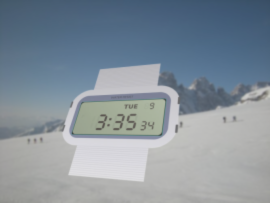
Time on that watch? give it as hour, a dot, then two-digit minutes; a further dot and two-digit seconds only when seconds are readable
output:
3.35.34
